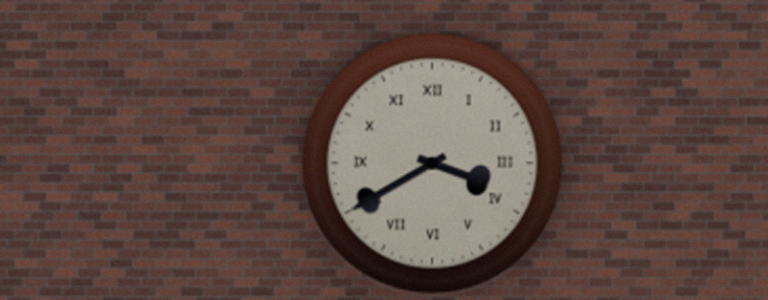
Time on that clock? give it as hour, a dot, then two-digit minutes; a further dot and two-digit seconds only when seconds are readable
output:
3.40
